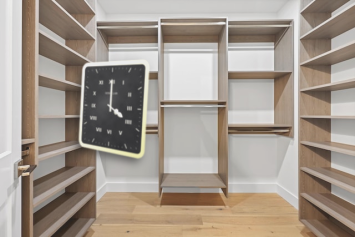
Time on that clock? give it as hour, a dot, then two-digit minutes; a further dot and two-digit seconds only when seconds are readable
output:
4.00
